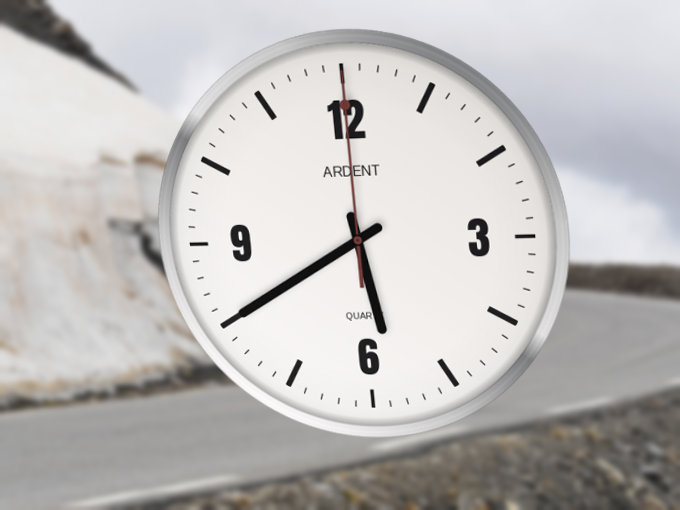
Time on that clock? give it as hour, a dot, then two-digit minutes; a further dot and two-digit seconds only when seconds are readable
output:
5.40.00
